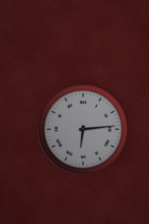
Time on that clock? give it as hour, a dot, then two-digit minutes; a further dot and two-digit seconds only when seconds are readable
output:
6.14
